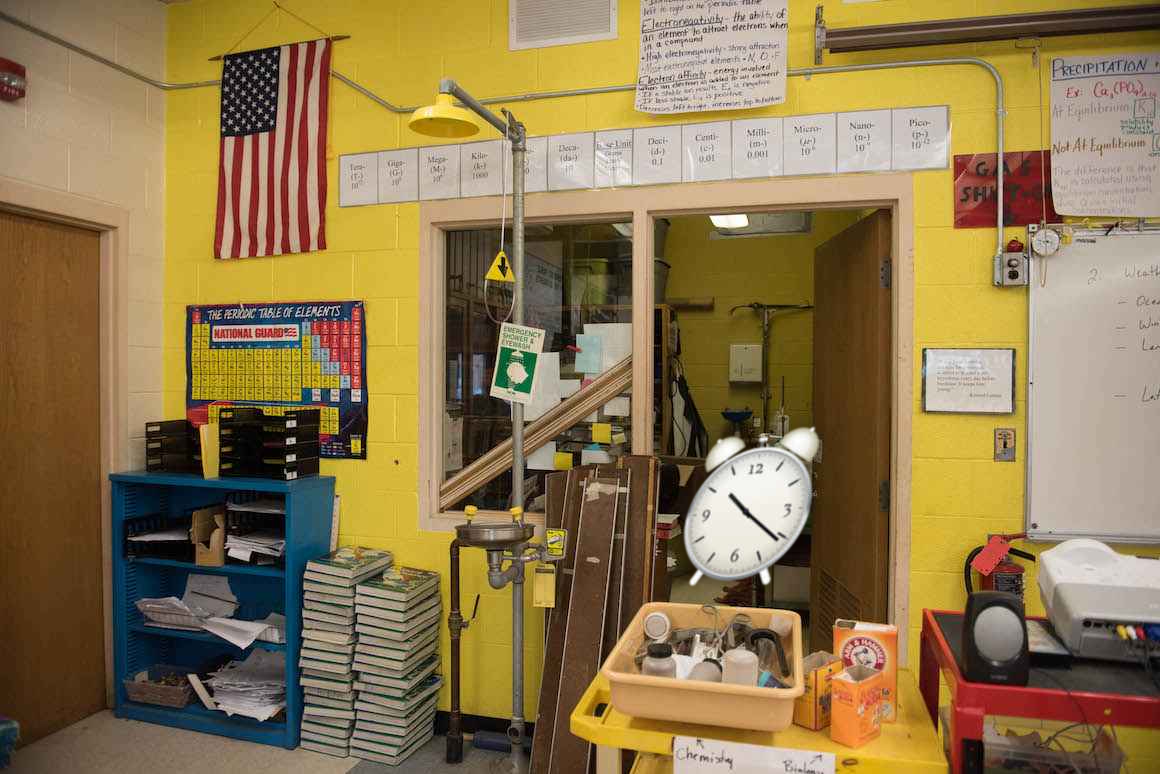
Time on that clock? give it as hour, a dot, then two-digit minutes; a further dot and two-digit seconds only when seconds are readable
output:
10.21
